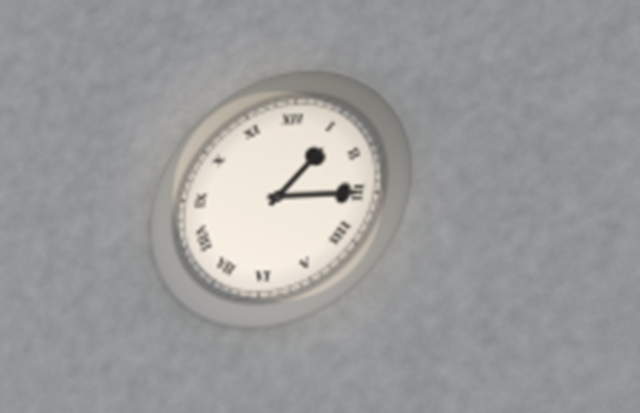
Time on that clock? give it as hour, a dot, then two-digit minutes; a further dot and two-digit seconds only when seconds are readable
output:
1.15
